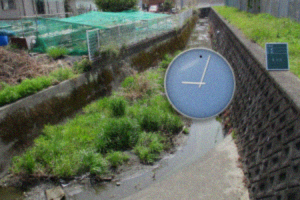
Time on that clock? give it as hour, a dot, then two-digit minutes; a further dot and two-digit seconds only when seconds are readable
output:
9.03
